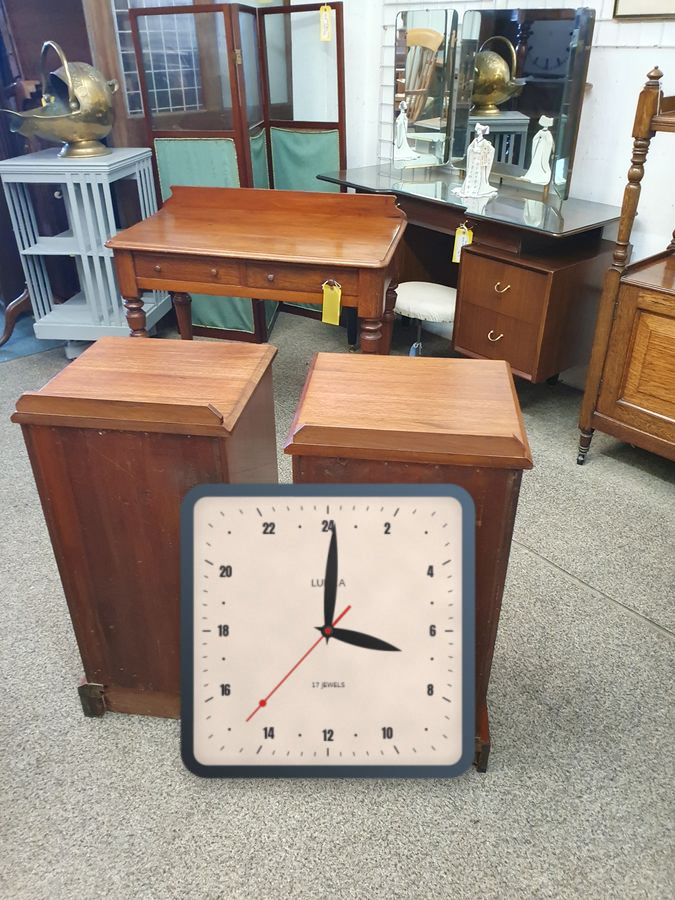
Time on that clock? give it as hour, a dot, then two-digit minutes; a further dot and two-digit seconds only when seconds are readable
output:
7.00.37
